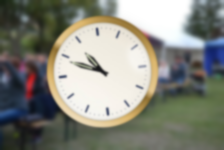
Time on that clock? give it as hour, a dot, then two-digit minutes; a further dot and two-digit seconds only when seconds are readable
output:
10.49
